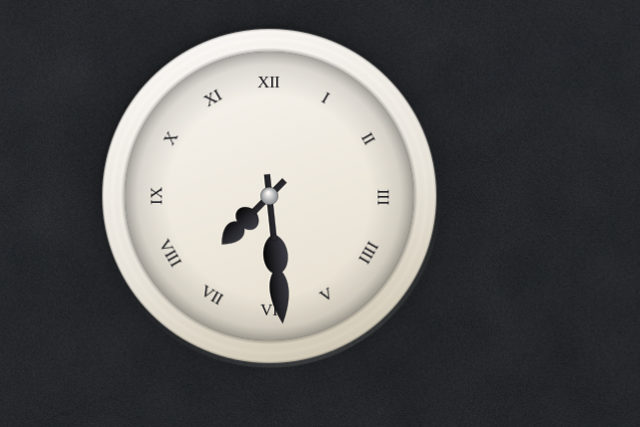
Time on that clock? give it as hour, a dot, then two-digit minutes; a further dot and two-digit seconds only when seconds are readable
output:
7.29
